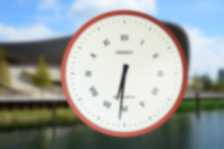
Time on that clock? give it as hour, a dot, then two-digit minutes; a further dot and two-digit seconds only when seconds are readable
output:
6.31
